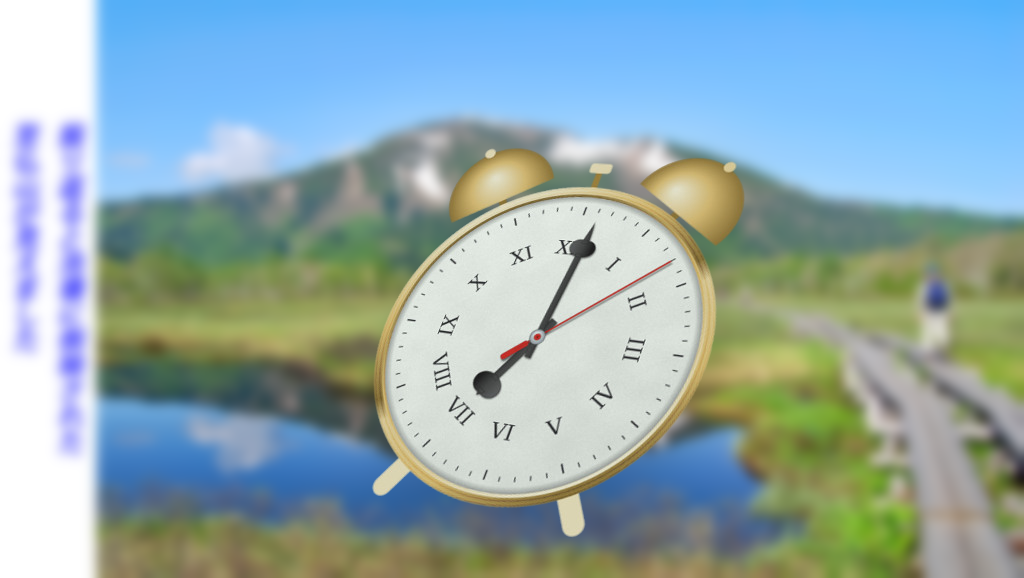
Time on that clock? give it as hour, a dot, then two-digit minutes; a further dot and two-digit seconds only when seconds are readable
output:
7.01.08
